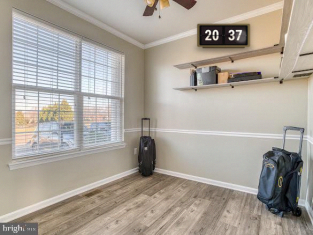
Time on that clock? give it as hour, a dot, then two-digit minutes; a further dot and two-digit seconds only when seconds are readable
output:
20.37
